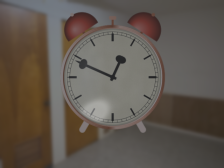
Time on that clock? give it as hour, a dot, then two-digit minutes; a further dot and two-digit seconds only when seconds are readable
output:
12.49
